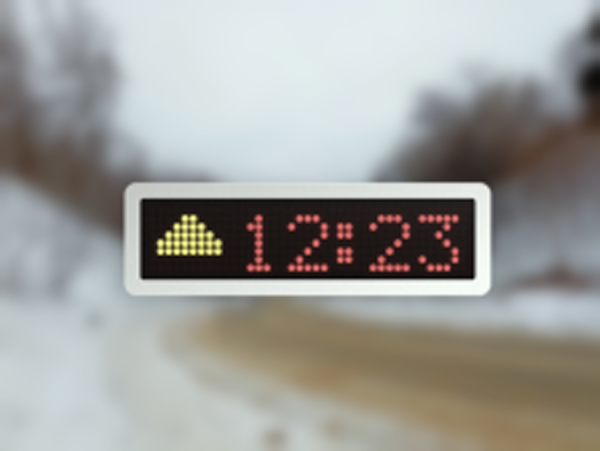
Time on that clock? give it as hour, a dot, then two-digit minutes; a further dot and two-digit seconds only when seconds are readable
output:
12.23
